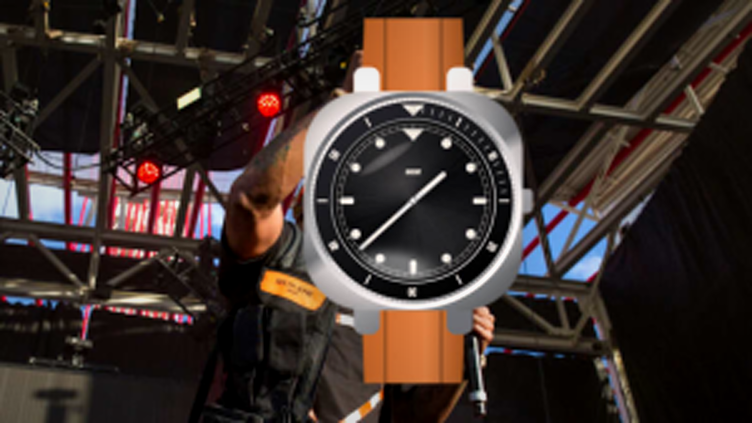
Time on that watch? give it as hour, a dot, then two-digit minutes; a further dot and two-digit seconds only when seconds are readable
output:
1.38
